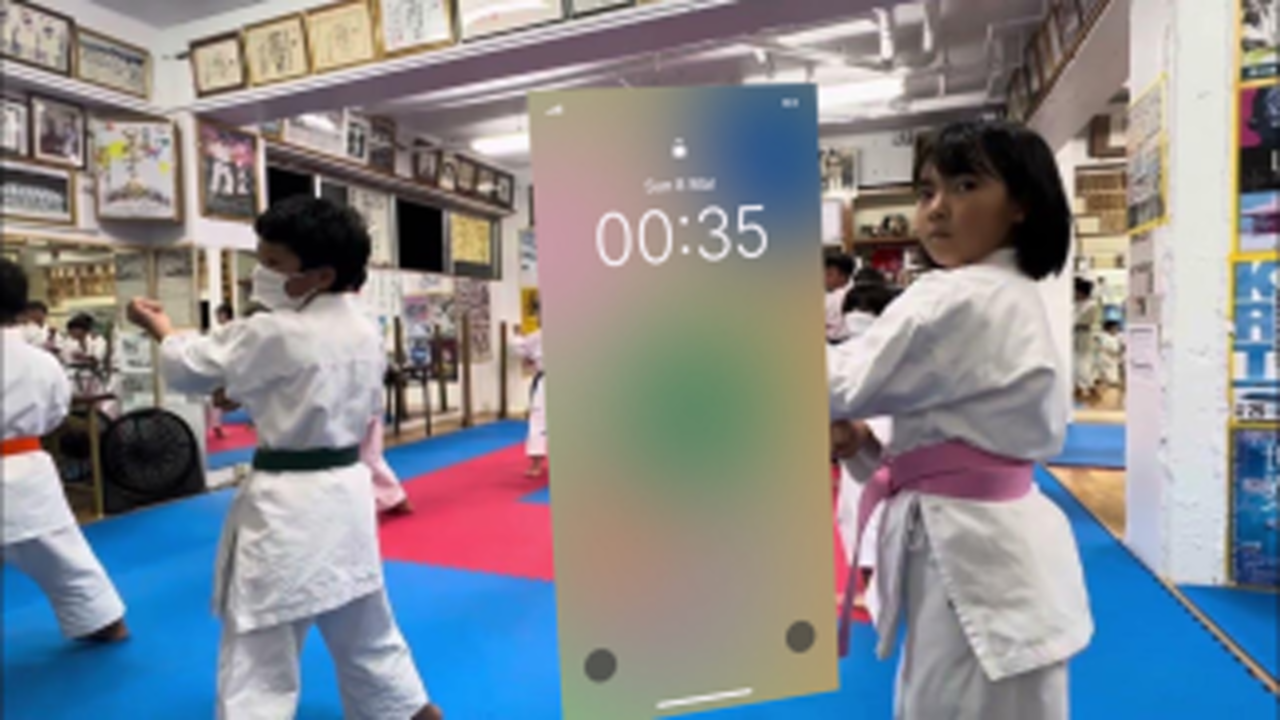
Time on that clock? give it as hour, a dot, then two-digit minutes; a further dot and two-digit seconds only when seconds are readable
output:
0.35
